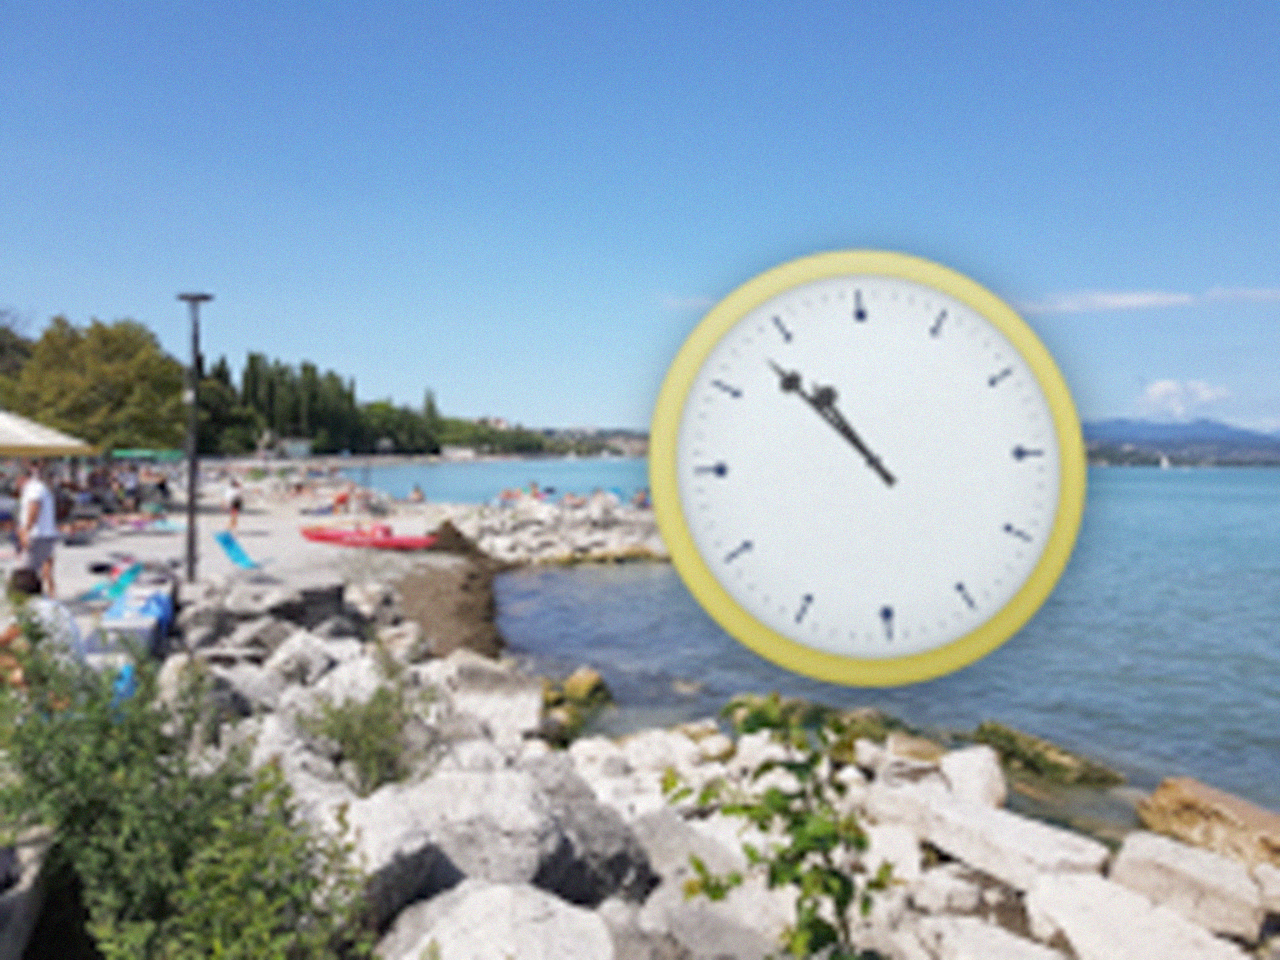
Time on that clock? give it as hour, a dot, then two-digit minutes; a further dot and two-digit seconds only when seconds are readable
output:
10.53
